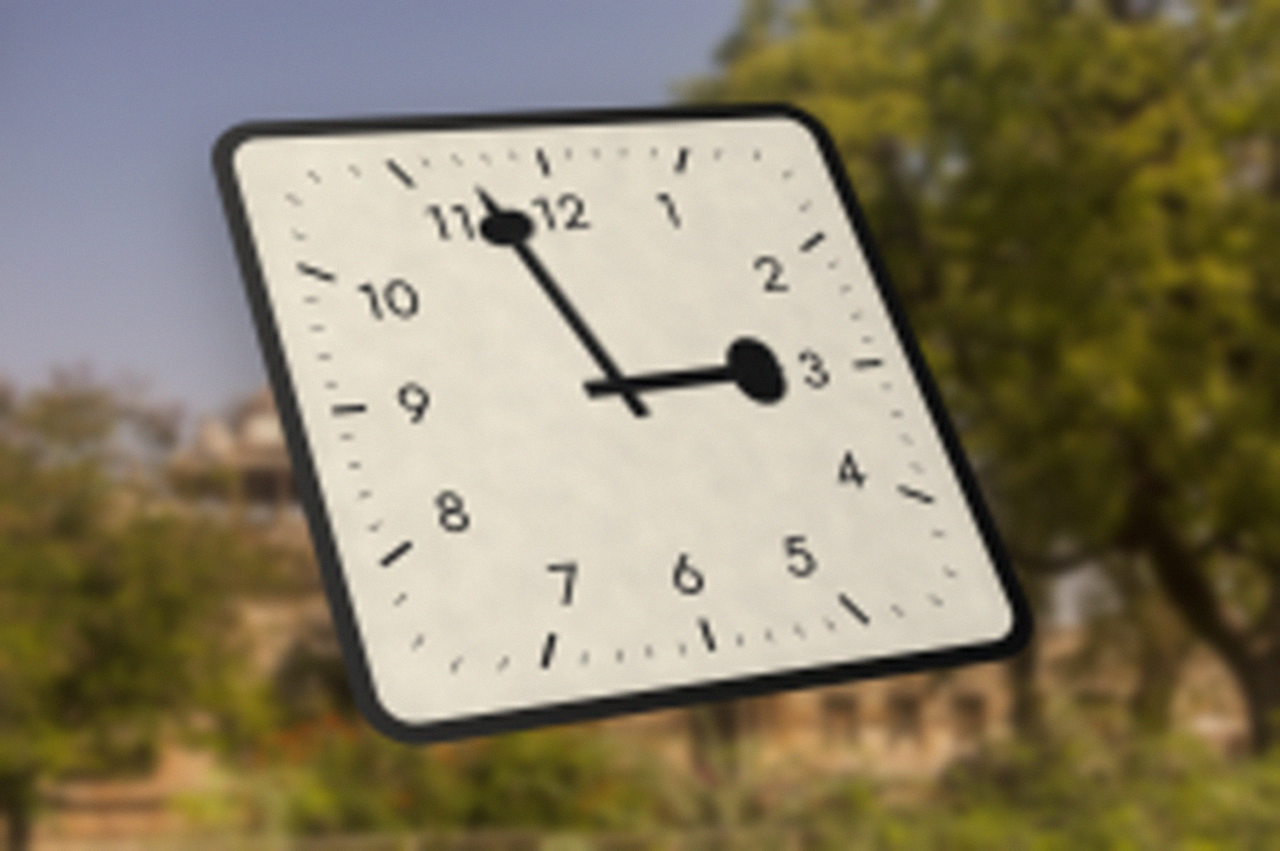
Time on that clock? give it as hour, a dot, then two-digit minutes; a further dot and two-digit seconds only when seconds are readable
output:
2.57
